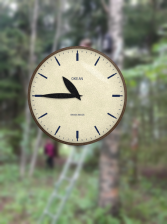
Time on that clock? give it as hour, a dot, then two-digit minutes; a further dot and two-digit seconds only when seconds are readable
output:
10.45
